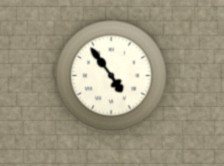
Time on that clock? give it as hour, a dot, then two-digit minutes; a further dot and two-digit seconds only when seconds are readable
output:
4.54
